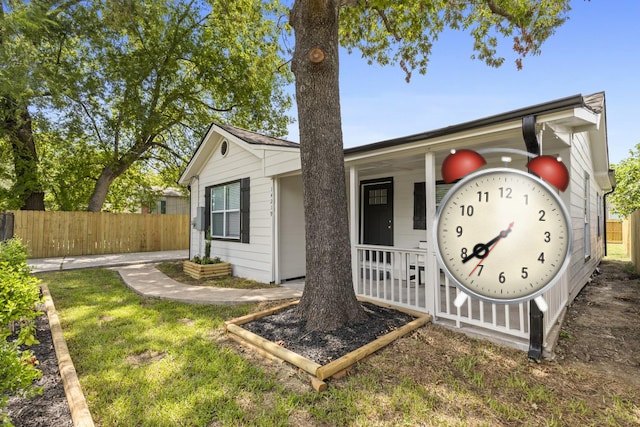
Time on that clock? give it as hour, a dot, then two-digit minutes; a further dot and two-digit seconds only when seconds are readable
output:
7.38.36
